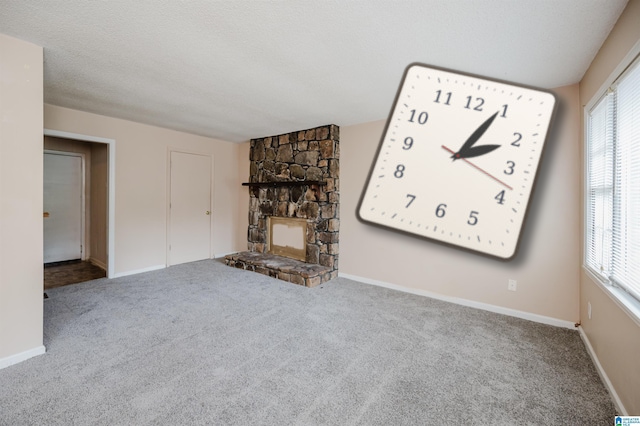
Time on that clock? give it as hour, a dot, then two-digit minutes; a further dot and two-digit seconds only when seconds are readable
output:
2.04.18
